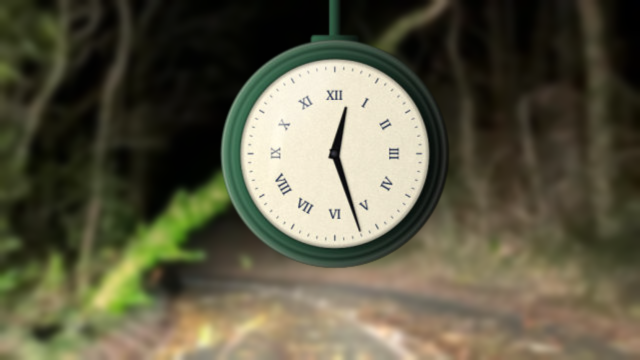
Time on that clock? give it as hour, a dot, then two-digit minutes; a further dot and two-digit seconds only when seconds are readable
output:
12.27
